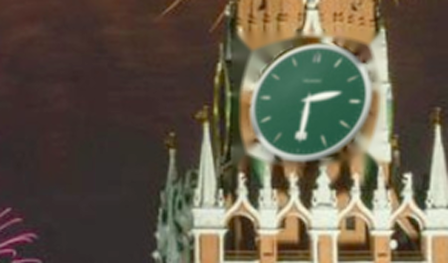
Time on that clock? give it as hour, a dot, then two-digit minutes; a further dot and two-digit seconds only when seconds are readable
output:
2.30
